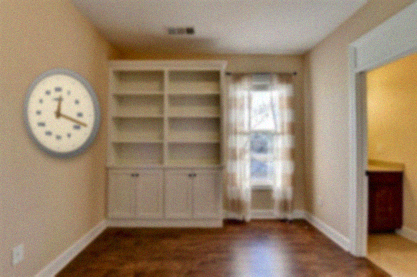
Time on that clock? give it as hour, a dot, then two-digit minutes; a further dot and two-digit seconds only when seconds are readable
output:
12.18
